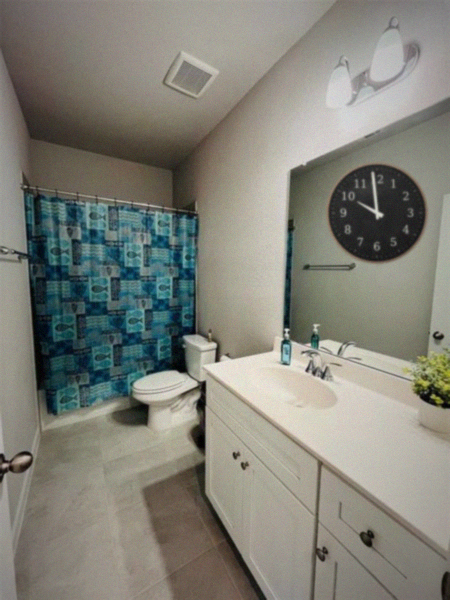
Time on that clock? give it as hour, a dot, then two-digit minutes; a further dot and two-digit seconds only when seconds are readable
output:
9.59
